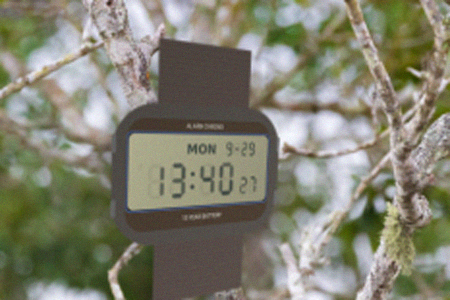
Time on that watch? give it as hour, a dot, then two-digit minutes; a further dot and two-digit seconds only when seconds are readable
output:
13.40.27
